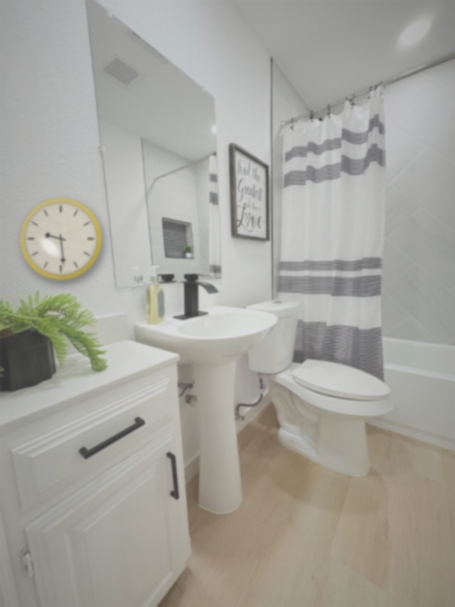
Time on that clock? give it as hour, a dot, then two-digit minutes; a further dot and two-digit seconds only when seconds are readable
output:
9.29
